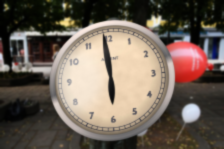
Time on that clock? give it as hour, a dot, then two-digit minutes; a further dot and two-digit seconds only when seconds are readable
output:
5.59
